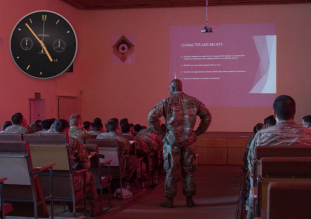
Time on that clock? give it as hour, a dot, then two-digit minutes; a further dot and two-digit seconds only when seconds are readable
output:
4.53
